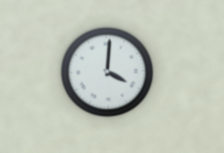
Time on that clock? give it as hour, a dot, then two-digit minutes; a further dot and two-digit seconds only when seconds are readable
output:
4.01
